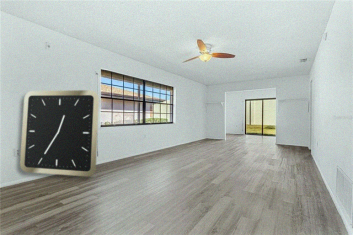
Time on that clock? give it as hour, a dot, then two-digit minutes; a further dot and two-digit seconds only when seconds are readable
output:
12.35
